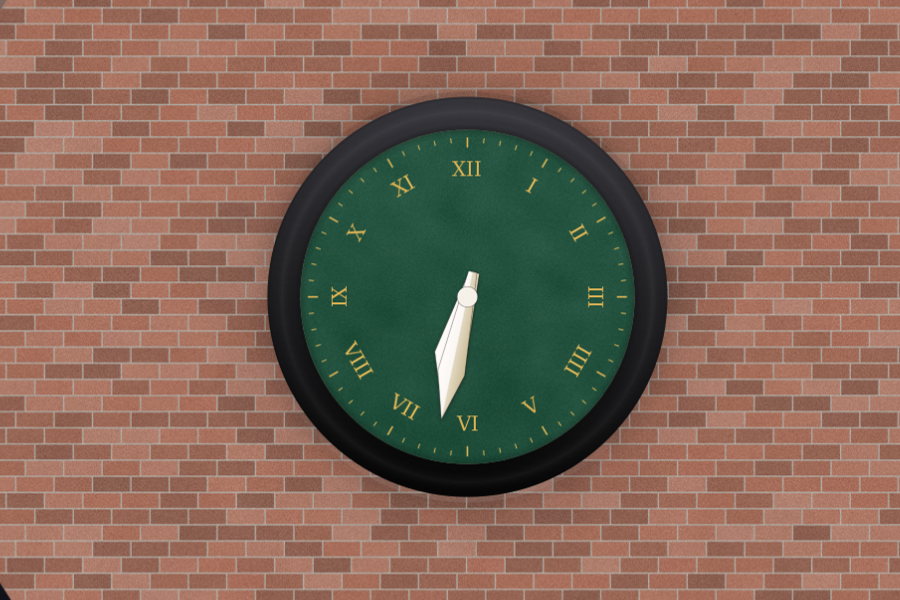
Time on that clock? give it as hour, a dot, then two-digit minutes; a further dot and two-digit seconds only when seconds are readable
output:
6.32
